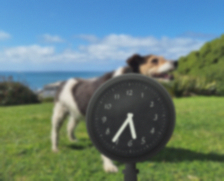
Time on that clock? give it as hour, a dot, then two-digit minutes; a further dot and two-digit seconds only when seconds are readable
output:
5.36
